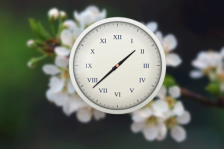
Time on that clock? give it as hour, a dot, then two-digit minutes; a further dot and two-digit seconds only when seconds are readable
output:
1.38
